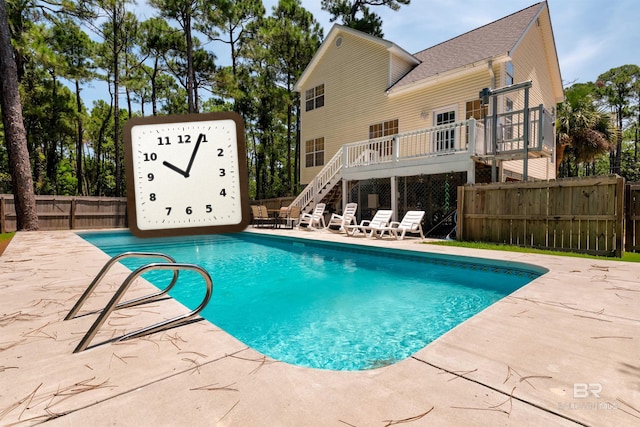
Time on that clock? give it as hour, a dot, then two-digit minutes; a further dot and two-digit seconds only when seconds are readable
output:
10.04
